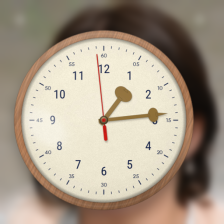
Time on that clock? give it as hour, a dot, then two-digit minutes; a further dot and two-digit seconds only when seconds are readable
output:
1.13.59
